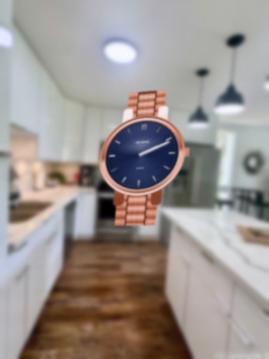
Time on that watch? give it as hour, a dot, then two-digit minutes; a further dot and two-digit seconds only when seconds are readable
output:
2.11
